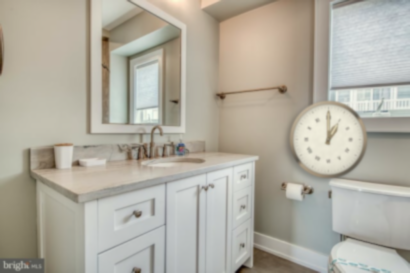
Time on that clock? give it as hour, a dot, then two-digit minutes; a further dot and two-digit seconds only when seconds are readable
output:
1.00
